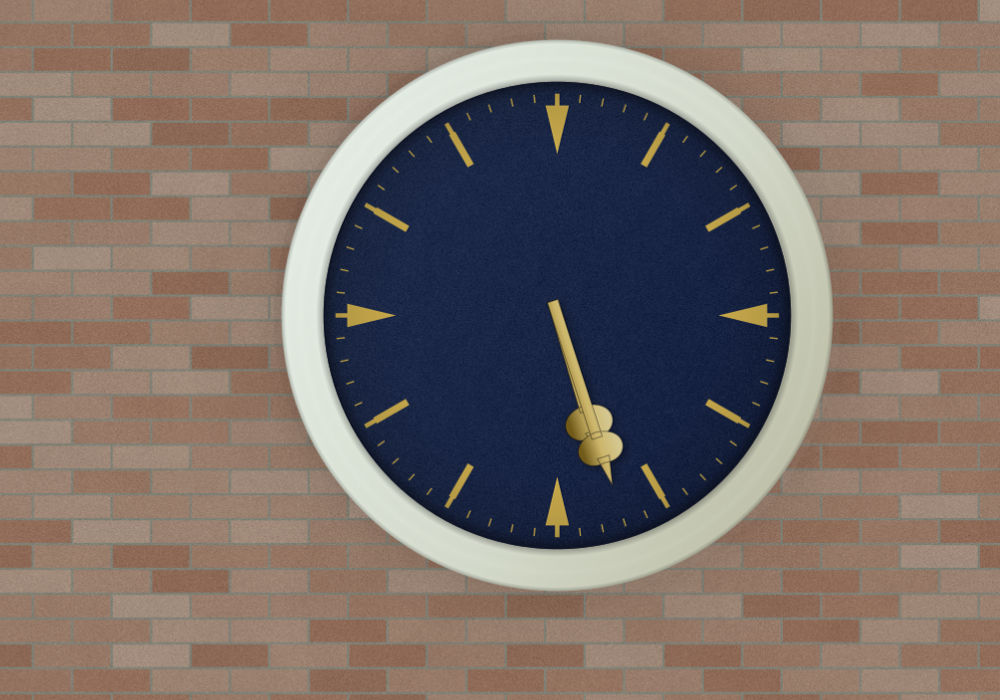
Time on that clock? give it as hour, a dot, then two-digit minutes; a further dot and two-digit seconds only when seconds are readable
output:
5.27
